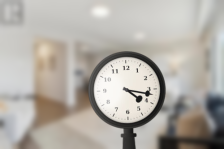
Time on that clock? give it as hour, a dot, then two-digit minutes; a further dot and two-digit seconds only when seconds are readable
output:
4.17
